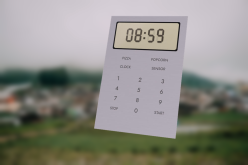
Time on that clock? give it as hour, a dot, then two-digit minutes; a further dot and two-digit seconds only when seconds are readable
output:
8.59
